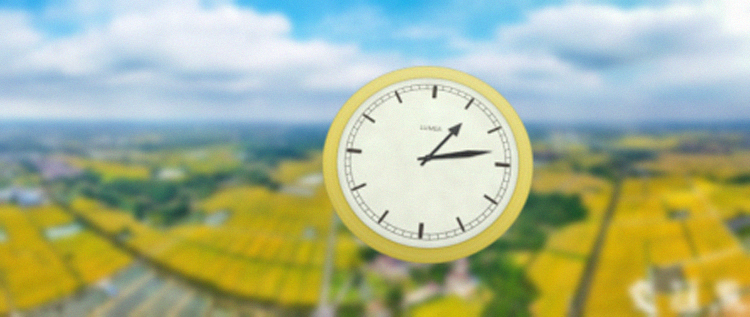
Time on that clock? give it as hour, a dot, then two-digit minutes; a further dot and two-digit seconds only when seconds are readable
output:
1.13
